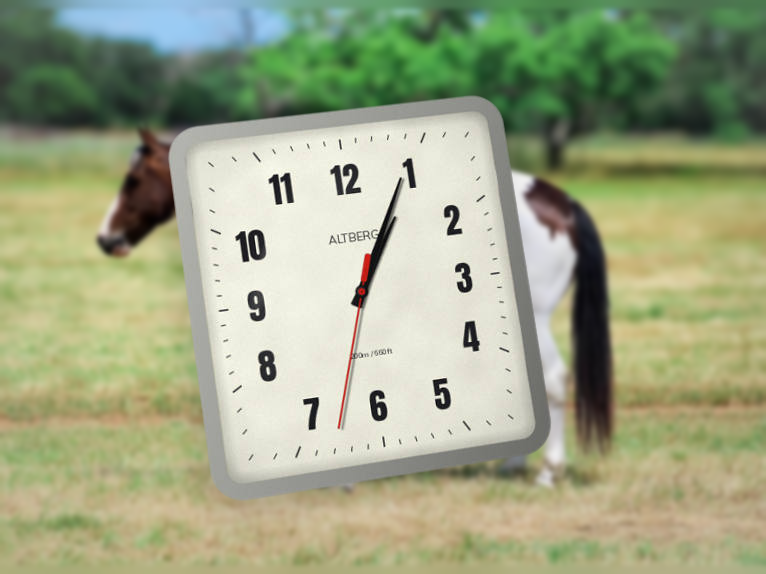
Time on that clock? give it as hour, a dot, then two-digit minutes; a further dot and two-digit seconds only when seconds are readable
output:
1.04.33
